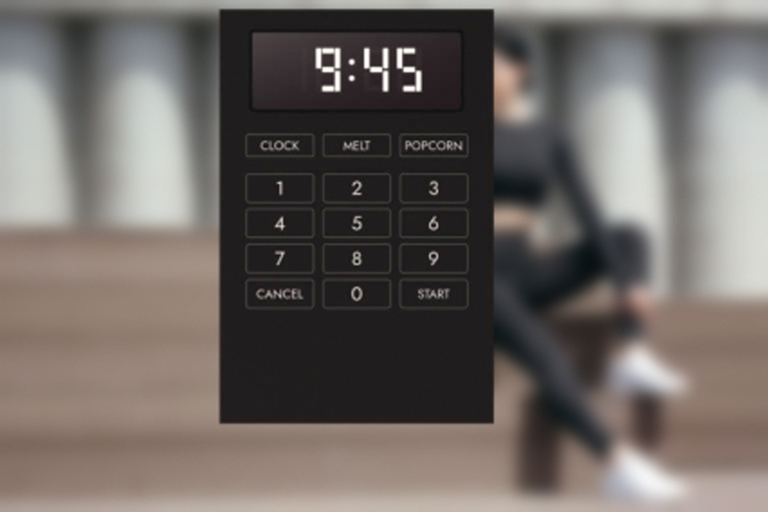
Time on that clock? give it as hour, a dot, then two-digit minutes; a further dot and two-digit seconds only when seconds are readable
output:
9.45
